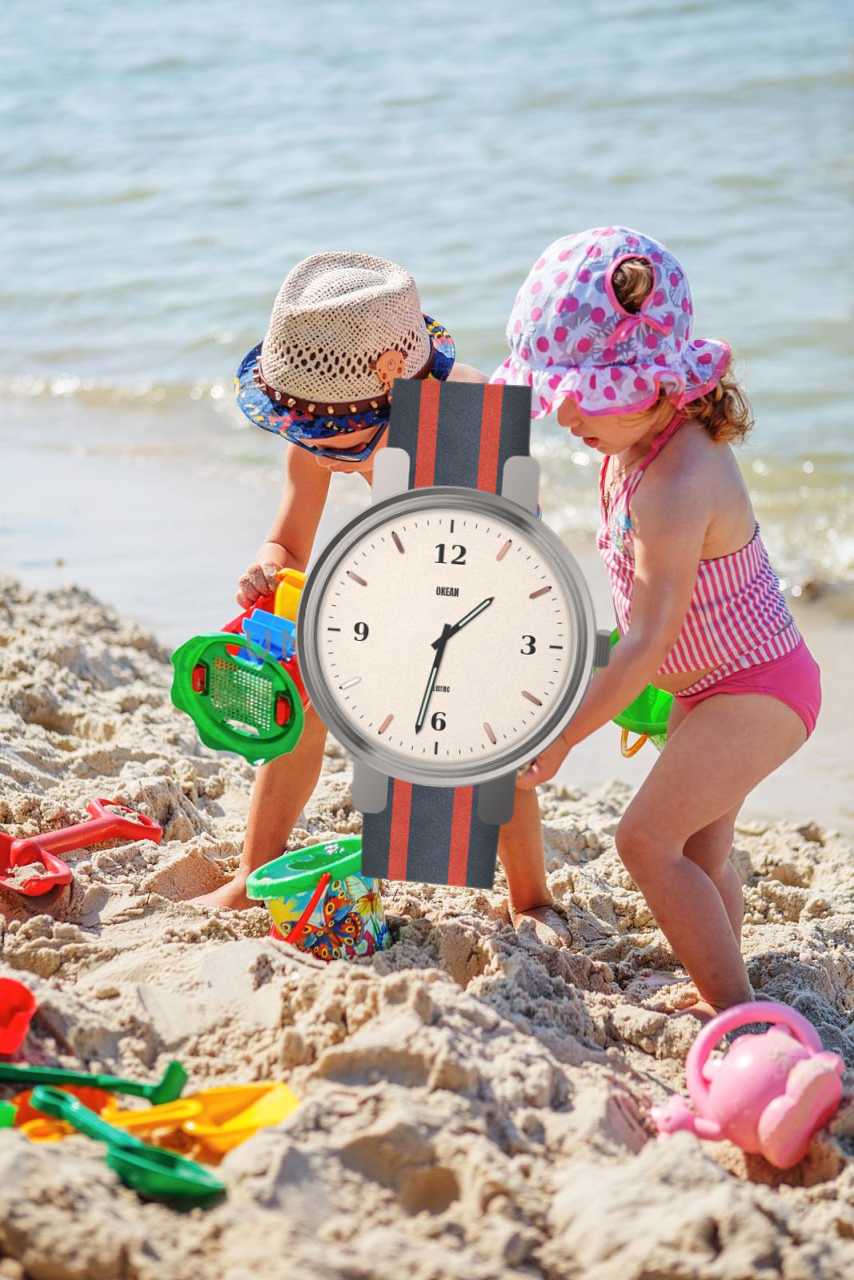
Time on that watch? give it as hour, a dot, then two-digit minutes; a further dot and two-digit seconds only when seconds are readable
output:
1.32
